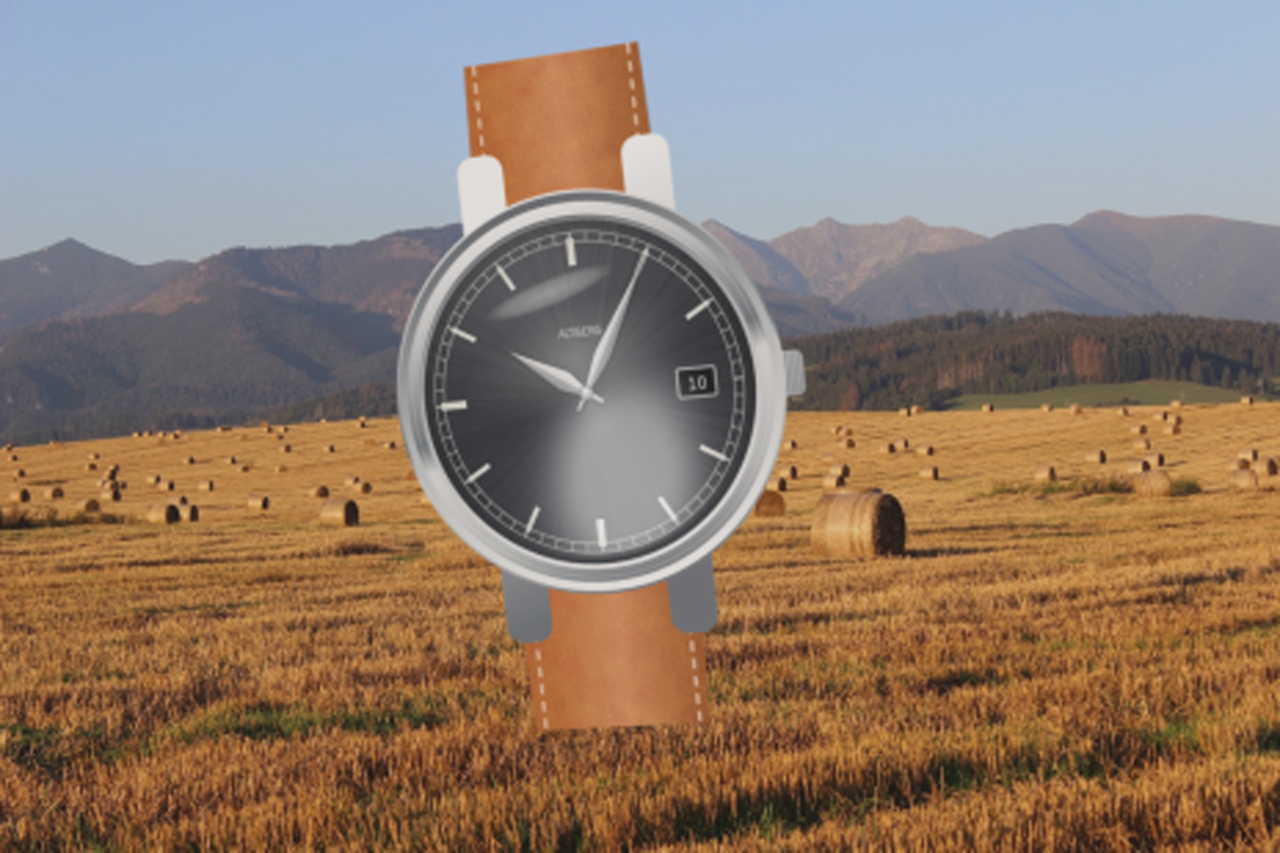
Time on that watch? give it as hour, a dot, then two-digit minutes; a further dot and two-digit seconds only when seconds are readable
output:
10.05
